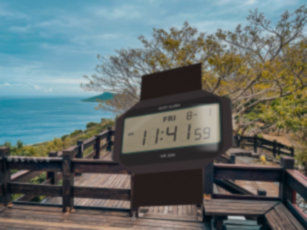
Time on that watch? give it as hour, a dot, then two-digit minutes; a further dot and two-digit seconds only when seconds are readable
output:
11.41.59
